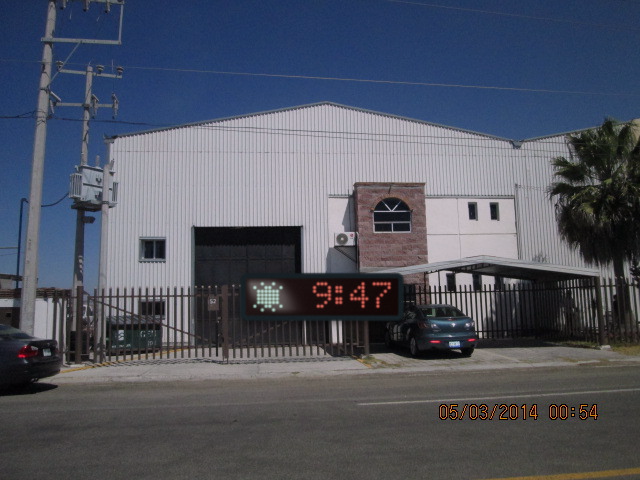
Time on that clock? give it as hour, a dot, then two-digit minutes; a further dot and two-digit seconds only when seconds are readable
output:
9.47
